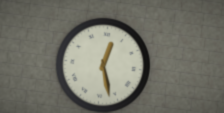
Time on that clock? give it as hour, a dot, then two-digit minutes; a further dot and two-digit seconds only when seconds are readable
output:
12.27
